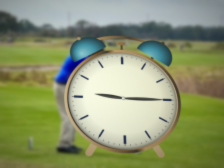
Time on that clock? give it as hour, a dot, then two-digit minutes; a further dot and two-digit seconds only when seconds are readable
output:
9.15
